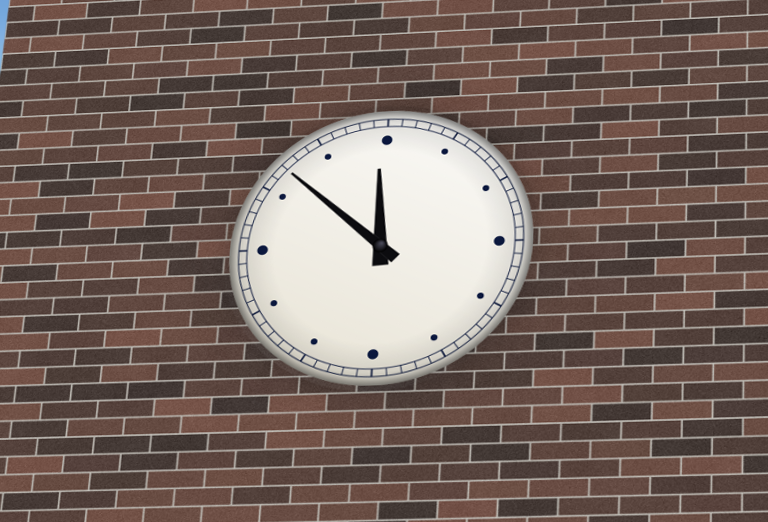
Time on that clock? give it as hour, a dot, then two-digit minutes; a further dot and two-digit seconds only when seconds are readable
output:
11.52
